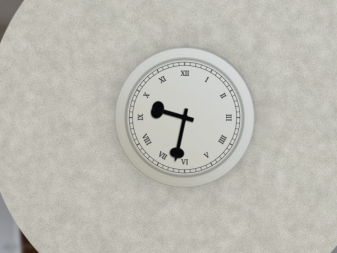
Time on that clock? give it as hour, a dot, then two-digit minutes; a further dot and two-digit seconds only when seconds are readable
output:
9.32
